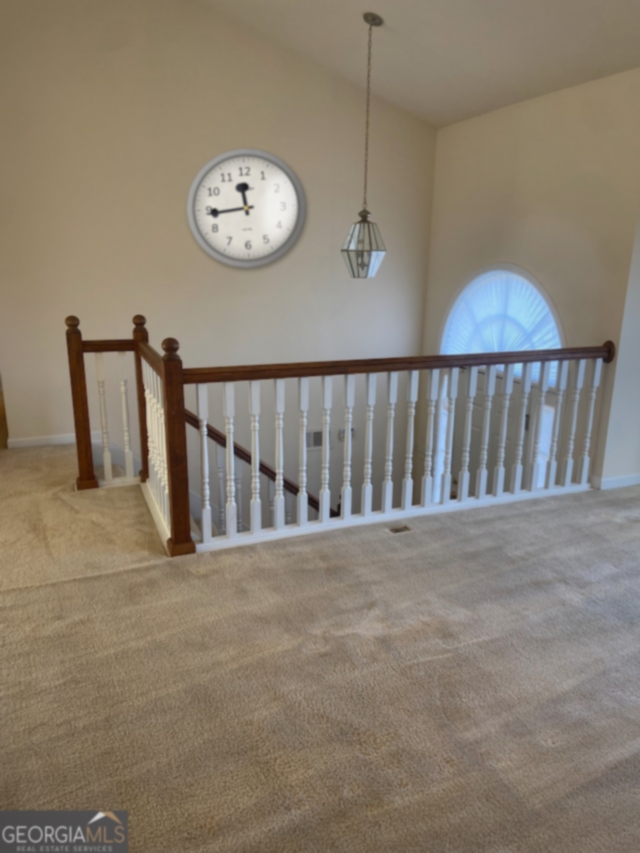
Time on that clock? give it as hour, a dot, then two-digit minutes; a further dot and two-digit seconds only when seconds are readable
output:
11.44
